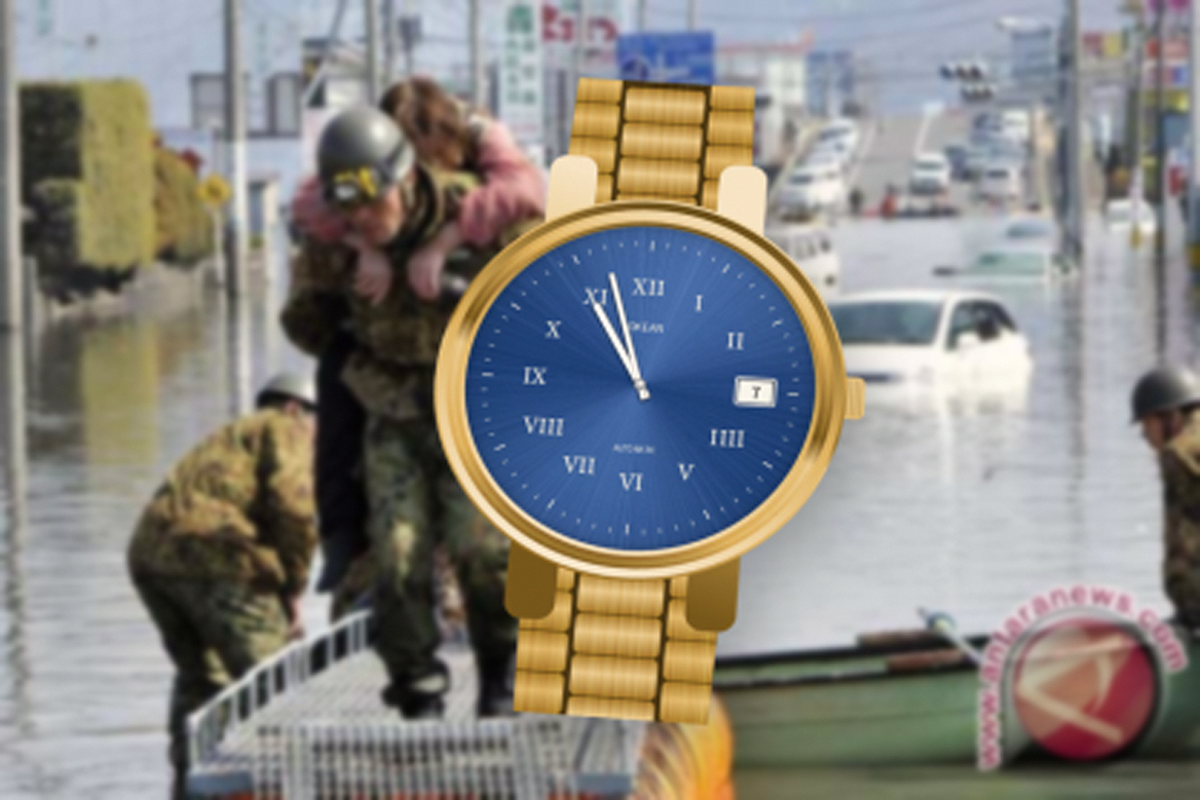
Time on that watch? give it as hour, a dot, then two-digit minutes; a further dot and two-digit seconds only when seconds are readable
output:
10.57
